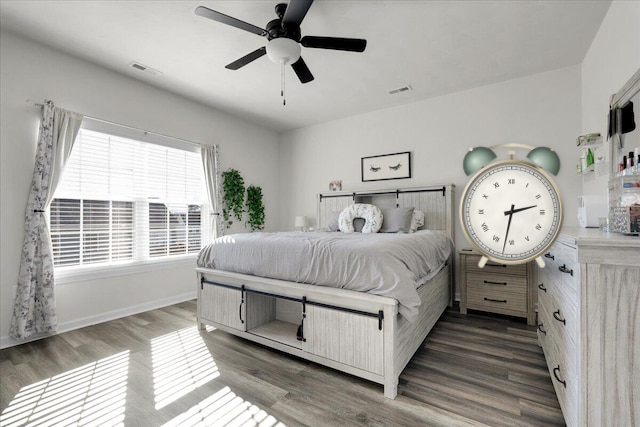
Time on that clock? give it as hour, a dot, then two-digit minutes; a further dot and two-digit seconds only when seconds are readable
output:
2.32
